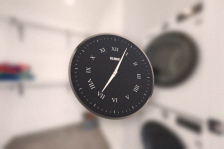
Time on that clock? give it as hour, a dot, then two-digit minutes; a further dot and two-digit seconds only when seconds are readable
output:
7.04
